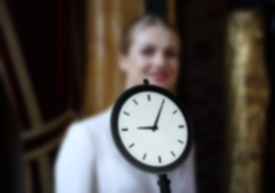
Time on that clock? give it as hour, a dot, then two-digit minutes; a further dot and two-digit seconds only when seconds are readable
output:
9.05
